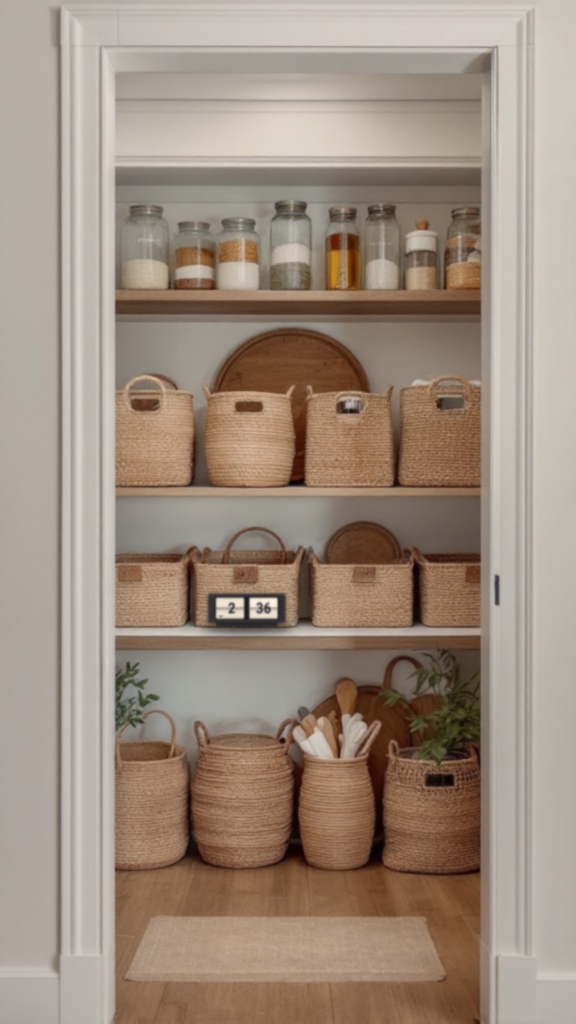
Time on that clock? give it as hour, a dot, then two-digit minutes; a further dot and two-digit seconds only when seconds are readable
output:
2.36
